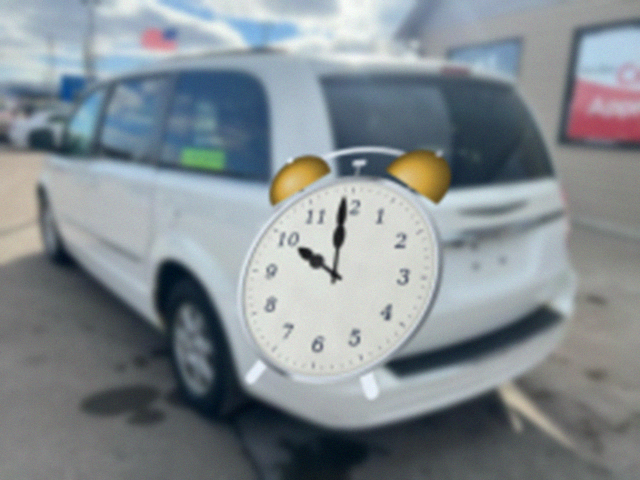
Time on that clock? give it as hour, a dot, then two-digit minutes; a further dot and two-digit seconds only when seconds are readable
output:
9.59
